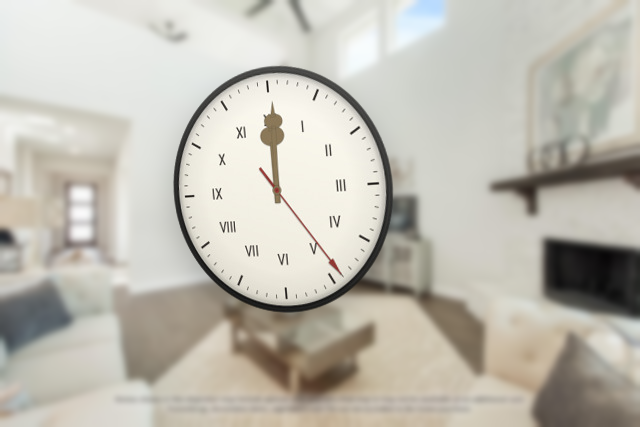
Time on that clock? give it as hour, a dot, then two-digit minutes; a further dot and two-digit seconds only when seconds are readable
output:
12.00.24
